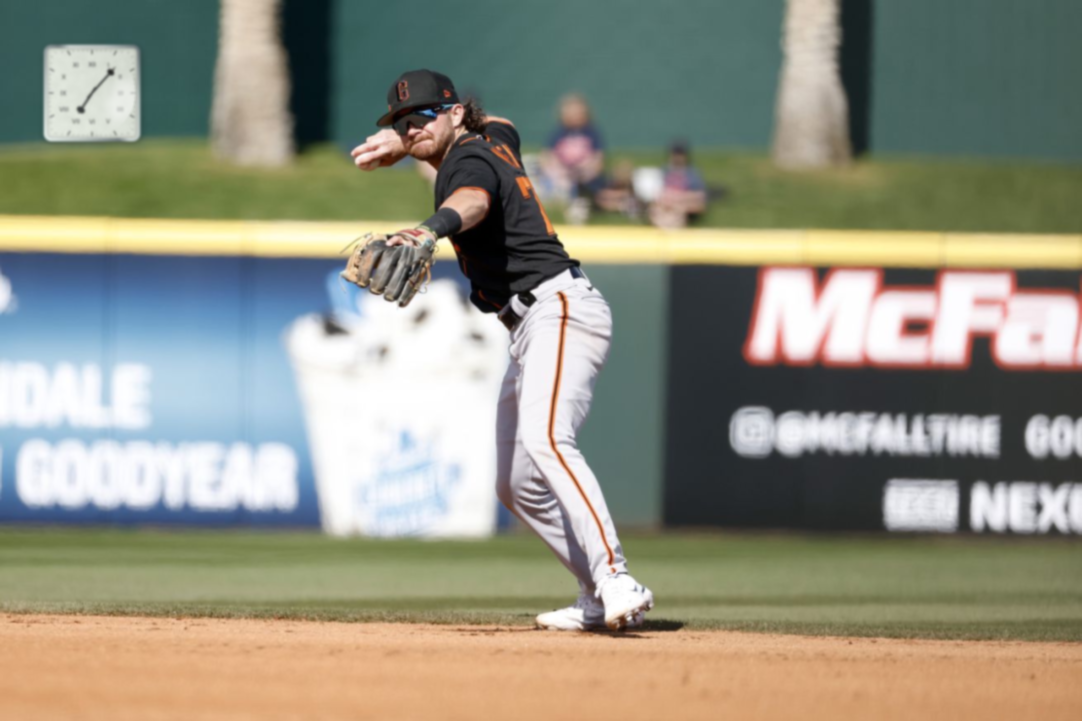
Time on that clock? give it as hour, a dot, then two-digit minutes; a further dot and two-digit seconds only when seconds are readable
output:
7.07
